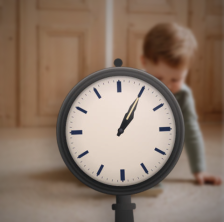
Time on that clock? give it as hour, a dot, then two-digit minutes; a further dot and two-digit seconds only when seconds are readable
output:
1.05
